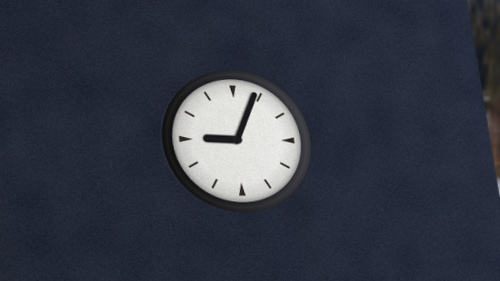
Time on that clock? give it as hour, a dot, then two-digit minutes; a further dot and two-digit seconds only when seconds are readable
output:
9.04
